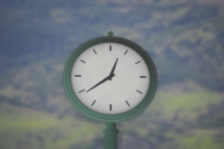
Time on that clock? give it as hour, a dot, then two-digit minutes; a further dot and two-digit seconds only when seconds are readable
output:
12.39
